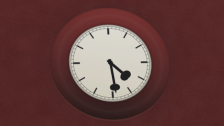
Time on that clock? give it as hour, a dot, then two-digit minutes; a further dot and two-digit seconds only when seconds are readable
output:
4.29
